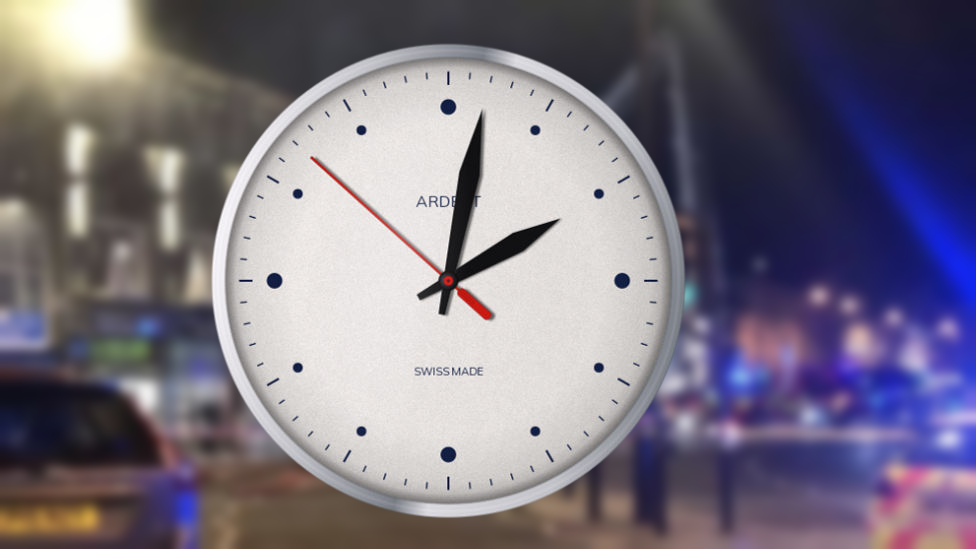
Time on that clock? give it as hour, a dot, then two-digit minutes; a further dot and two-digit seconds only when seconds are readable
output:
2.01.52
